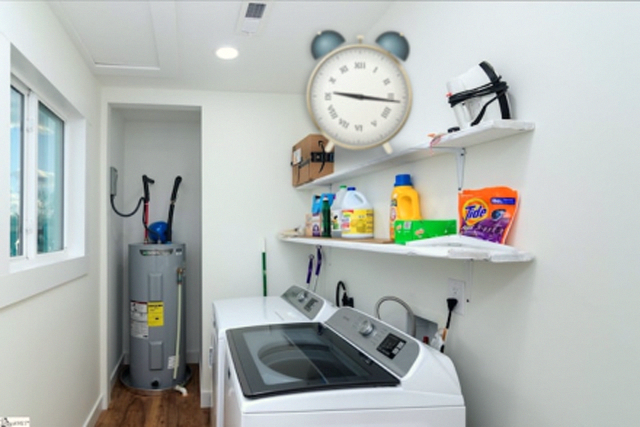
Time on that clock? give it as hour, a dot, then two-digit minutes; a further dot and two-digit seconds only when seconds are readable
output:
9.16
